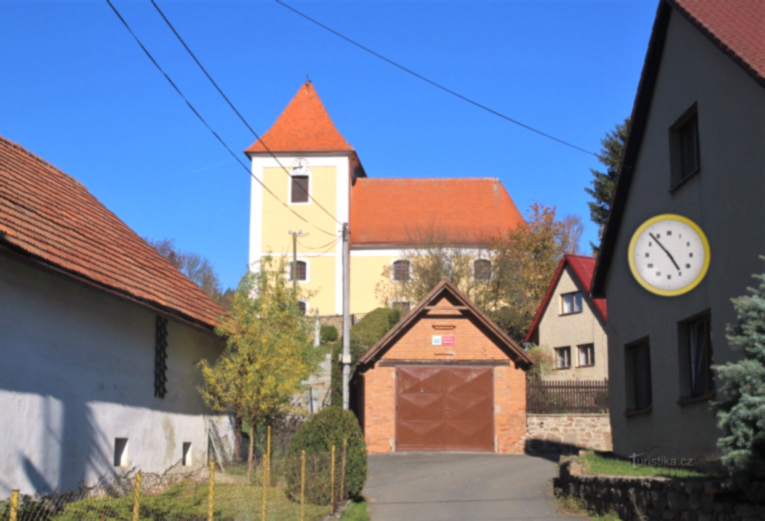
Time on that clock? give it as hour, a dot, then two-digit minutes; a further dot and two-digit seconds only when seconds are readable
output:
4.53
